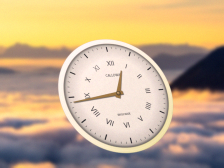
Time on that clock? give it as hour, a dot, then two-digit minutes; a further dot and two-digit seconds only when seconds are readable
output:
12.44
